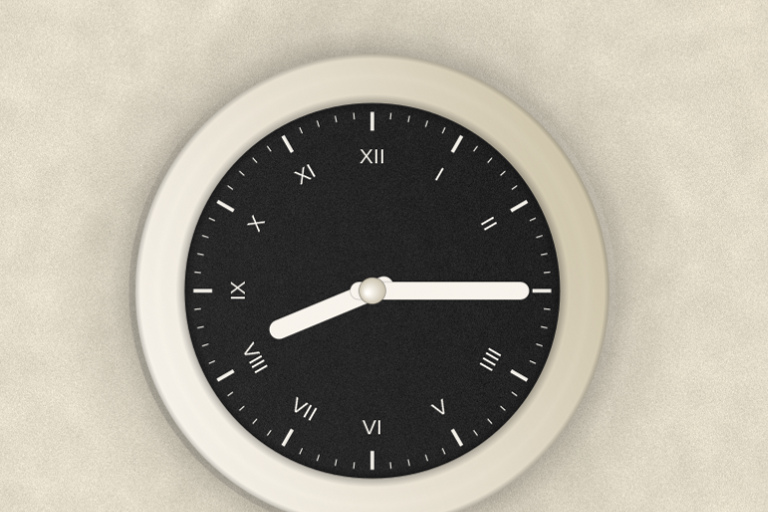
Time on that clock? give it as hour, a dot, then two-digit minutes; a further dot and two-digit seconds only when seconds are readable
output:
8.15
